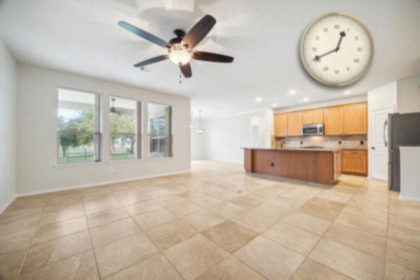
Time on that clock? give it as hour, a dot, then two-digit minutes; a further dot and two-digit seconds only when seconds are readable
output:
12.41
